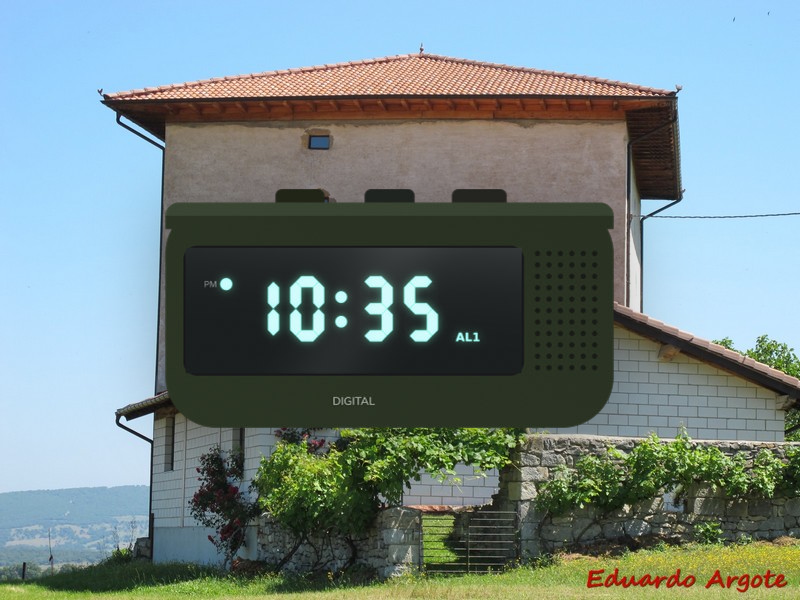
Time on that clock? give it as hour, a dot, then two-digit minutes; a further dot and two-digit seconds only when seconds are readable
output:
10.35
